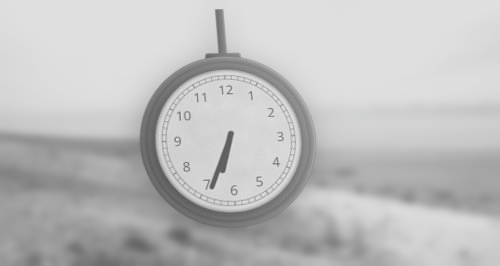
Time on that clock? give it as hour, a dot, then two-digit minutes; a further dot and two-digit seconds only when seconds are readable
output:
6.34
